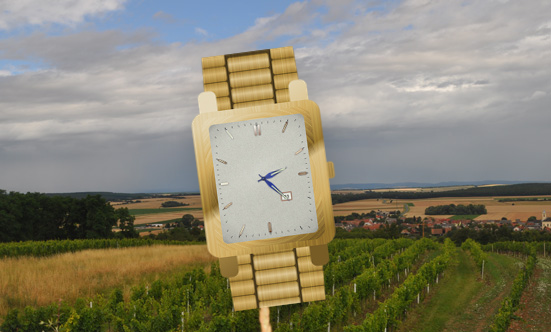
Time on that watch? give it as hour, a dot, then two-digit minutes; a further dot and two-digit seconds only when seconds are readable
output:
2.23
